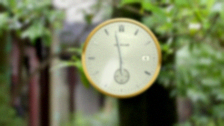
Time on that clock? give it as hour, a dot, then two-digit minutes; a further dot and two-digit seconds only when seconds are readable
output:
5.58
